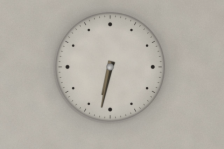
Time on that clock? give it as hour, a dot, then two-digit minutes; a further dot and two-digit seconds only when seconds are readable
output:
6.32
